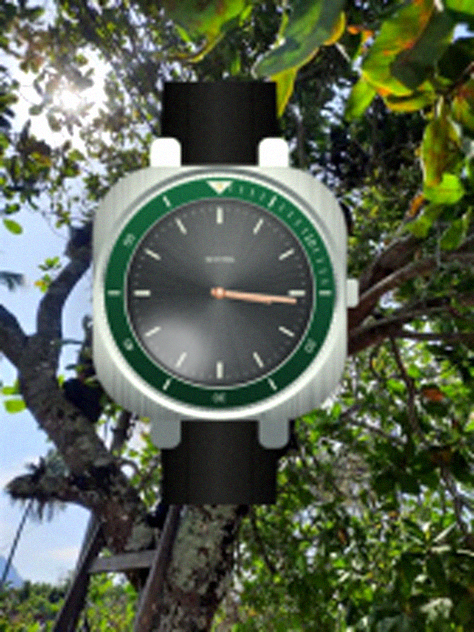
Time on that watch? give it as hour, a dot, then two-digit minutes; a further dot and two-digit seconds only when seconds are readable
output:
3.16
